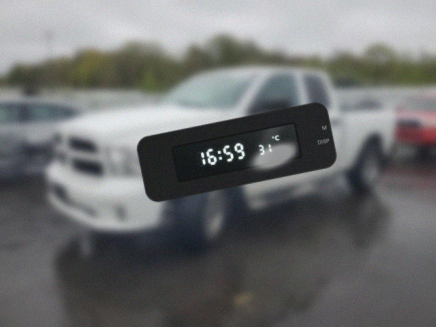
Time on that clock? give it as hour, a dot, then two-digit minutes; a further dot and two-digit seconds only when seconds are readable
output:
16.59
